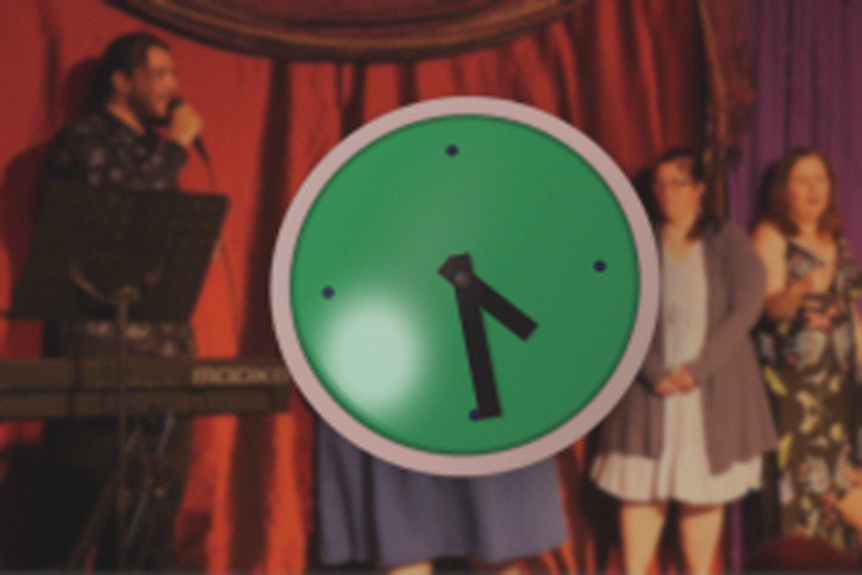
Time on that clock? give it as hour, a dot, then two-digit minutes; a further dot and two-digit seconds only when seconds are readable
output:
4.29
